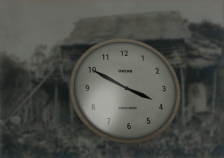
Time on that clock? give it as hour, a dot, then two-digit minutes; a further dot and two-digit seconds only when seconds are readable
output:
3.50
